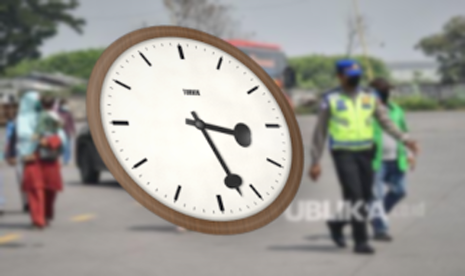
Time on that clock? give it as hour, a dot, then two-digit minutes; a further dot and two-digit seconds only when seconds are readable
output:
3.27
